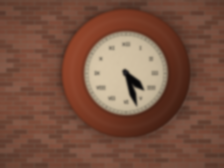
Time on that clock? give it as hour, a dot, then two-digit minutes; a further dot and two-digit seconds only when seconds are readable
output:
4.27
